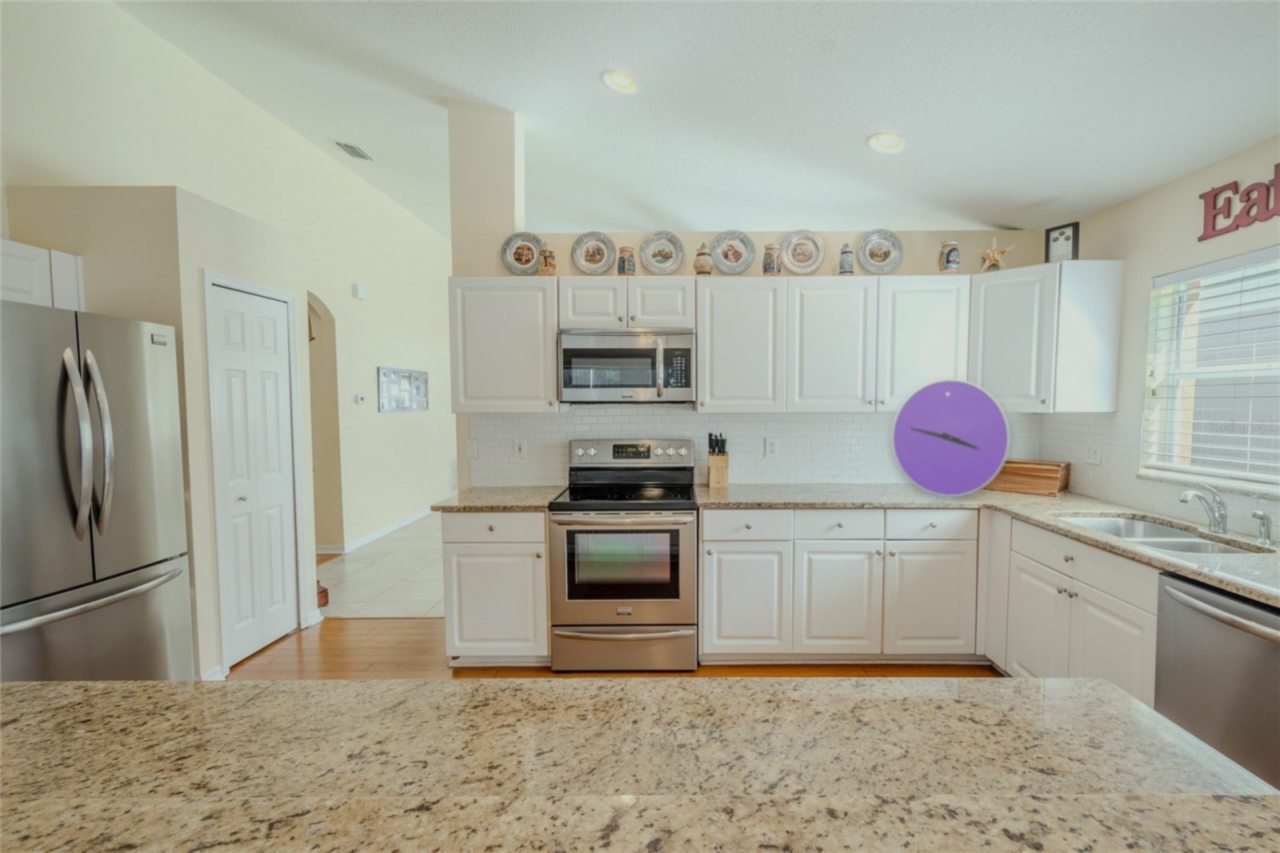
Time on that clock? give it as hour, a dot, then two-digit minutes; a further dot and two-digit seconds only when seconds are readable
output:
3.48
